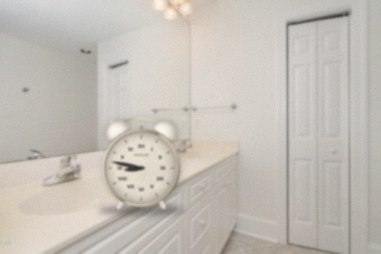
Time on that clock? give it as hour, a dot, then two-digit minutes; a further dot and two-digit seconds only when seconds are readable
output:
8.47
